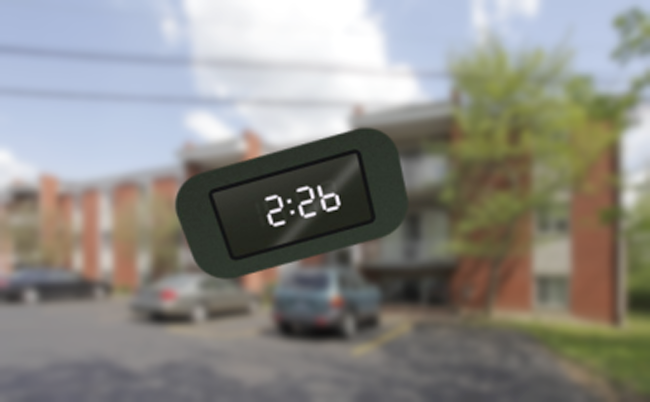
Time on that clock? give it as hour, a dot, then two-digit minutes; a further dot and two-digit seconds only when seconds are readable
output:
2.26
